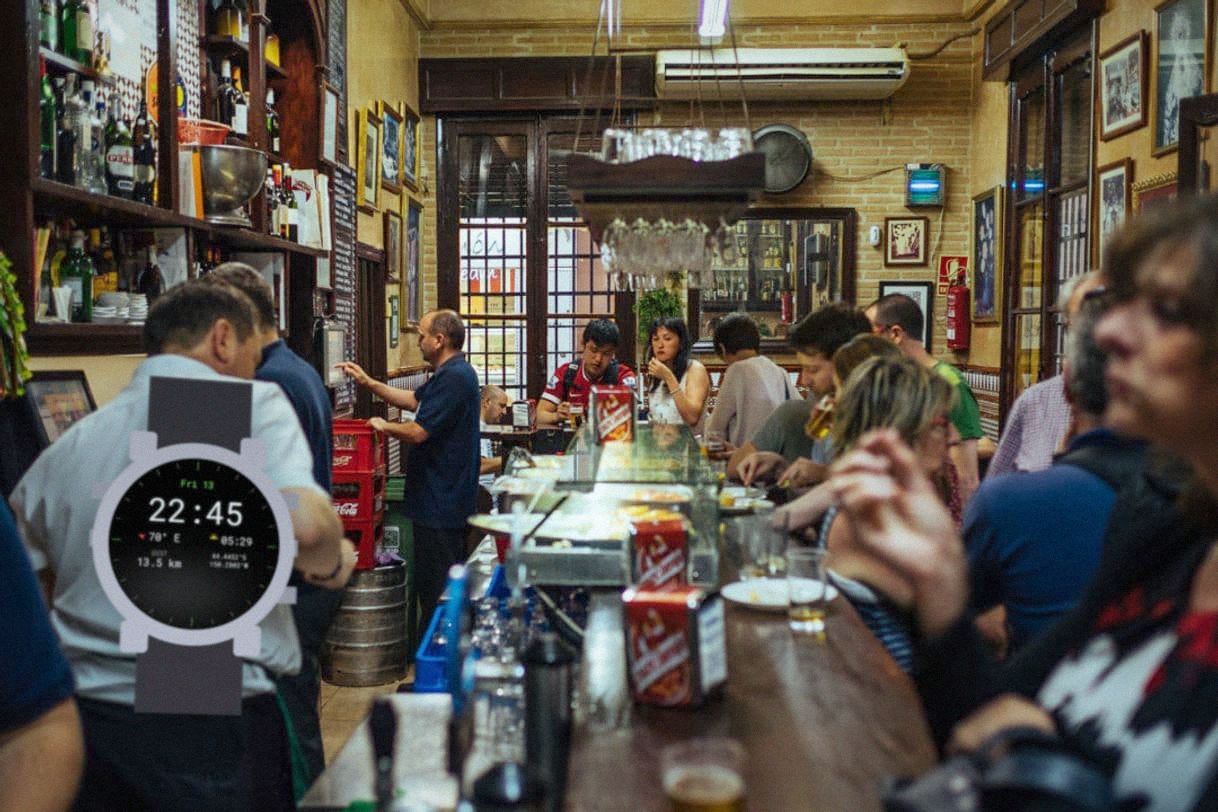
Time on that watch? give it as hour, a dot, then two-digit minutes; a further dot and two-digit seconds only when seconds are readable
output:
22.45
